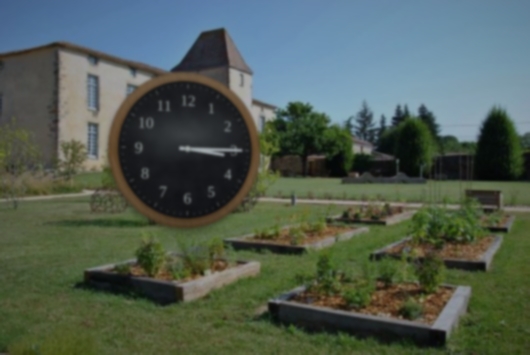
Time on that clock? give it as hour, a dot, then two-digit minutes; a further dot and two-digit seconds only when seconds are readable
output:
3.15
